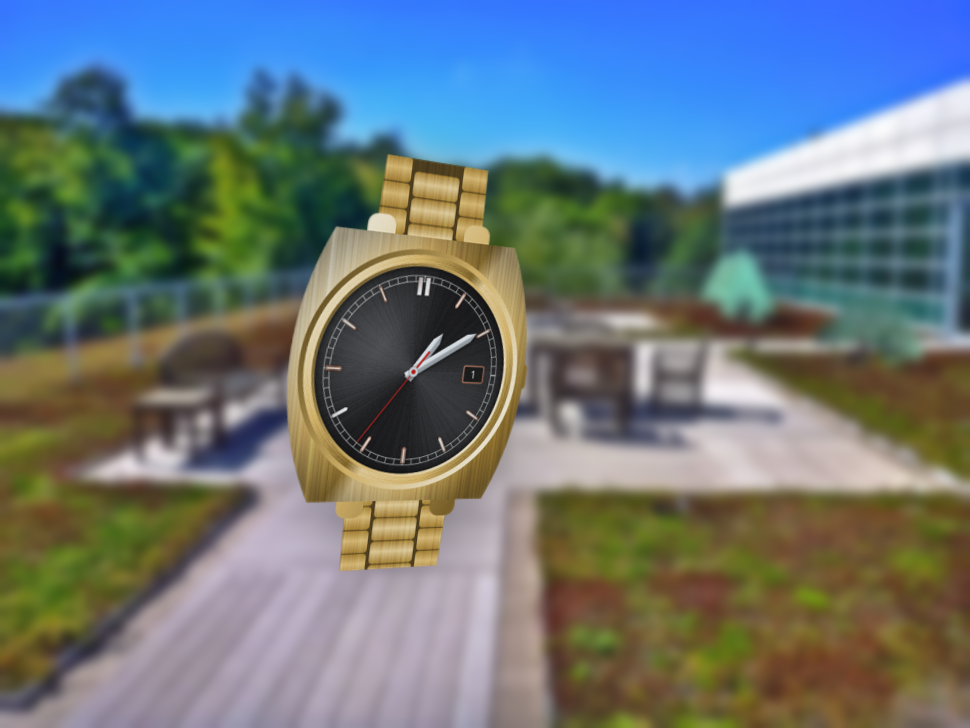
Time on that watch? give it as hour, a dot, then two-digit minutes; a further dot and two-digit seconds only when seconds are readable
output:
1.09.36
